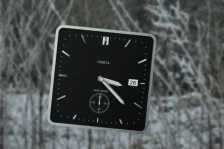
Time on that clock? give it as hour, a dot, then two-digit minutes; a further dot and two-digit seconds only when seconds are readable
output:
3.22
